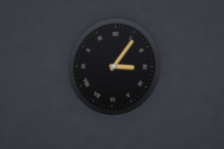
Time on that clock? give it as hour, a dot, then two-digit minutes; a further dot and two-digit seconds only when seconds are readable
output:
3.06
